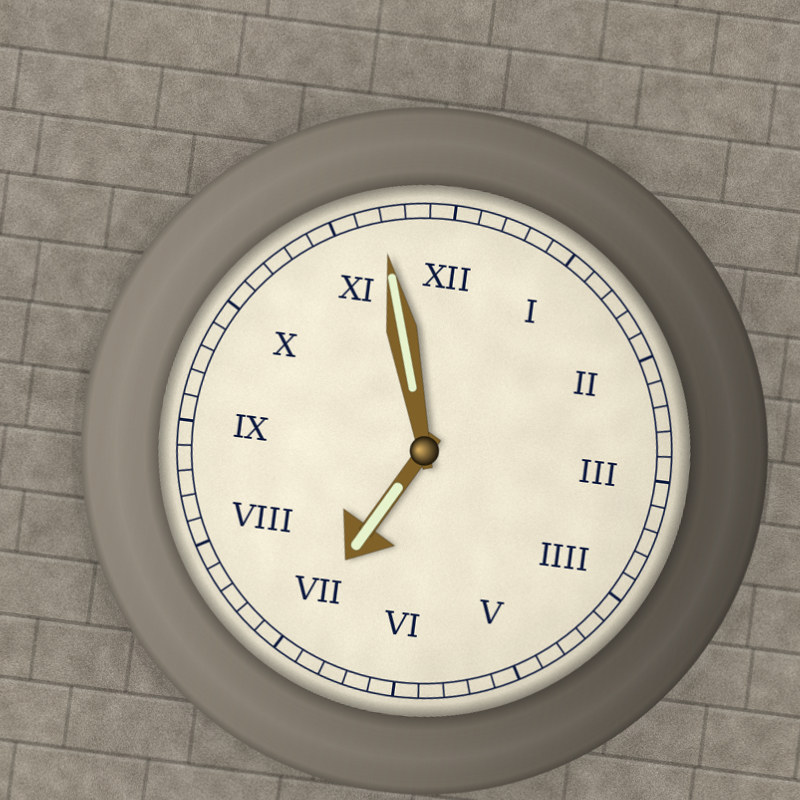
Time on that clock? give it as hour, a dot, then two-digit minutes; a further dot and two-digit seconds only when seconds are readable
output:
6.57
